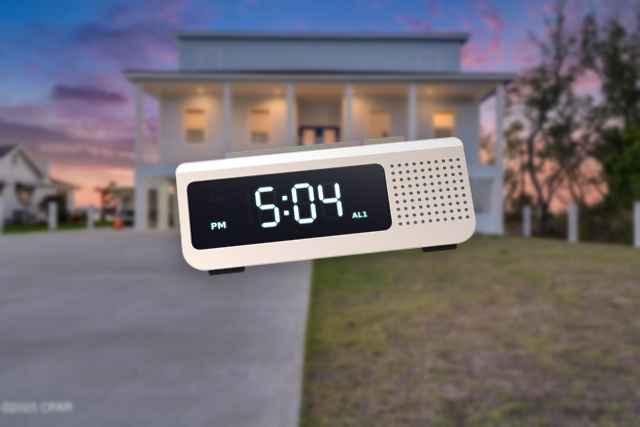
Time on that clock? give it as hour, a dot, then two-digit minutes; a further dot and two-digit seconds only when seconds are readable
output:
5.04
